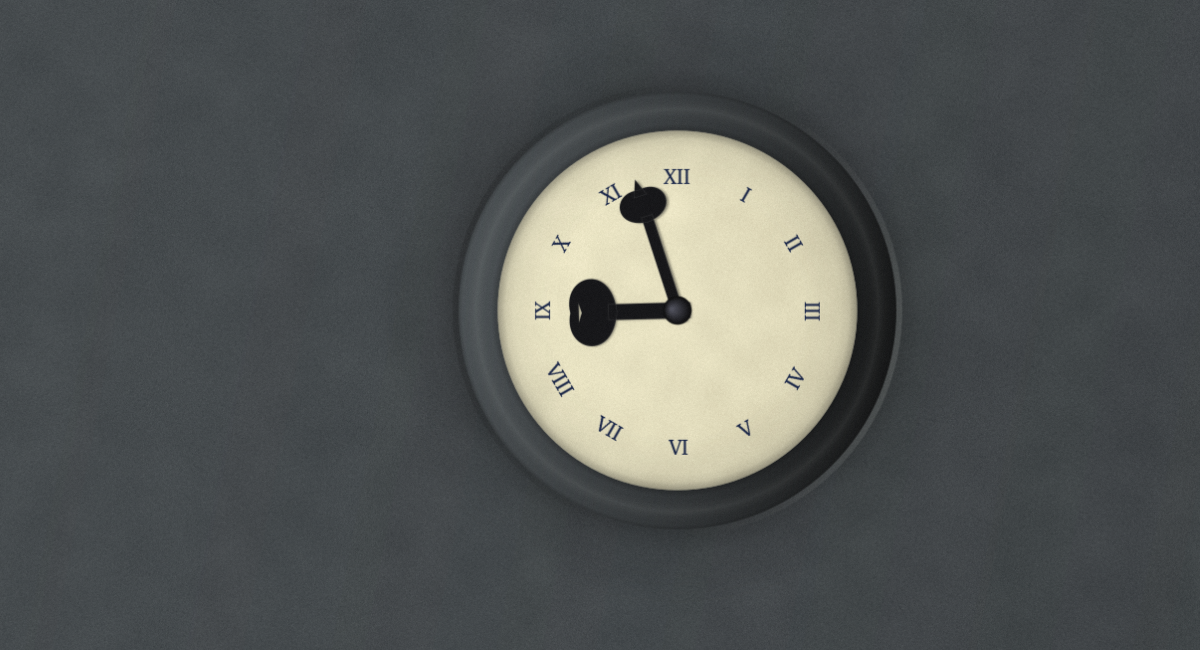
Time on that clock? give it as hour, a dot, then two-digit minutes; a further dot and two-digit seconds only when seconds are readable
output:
8.57
